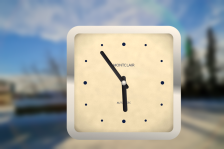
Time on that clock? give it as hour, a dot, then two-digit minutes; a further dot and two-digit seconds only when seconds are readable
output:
5.54
